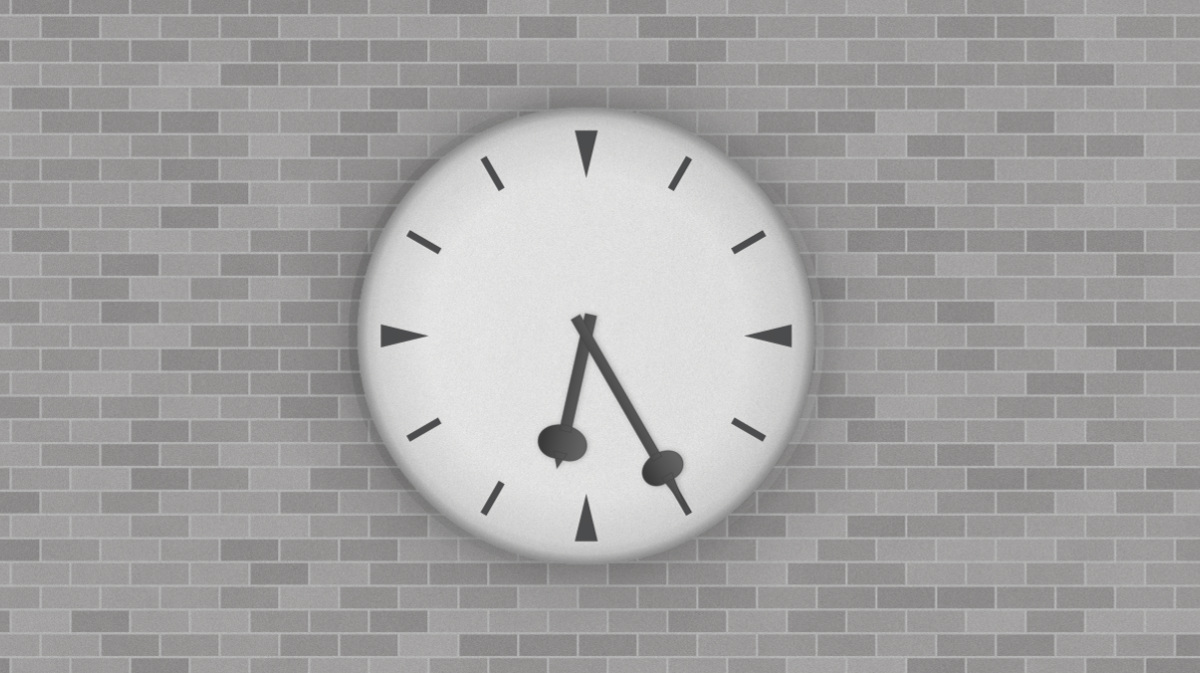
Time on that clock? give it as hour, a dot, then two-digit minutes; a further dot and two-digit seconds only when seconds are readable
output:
6.25
